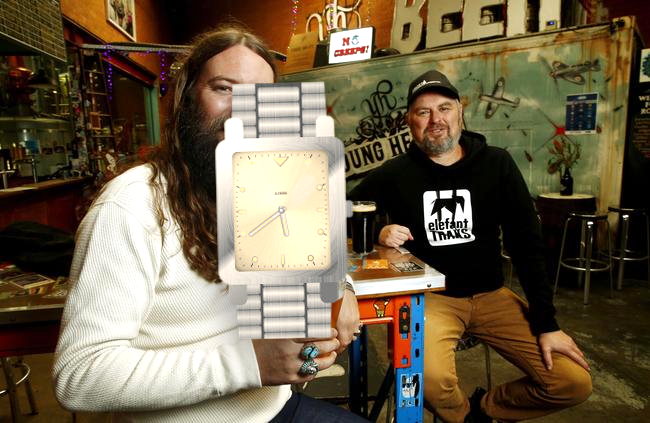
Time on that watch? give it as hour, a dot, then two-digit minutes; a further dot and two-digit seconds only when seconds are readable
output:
5.39
